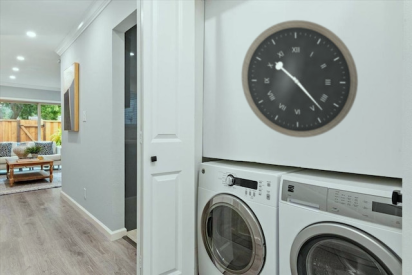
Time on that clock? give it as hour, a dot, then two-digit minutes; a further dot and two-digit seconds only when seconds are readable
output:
10.23
